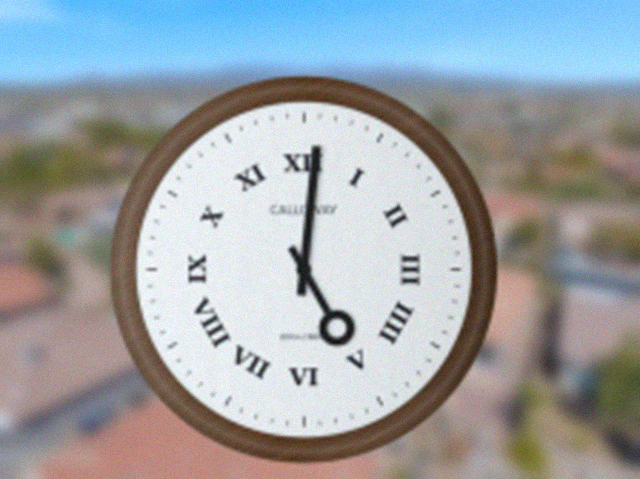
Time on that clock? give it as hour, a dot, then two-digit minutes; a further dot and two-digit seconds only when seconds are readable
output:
5.01
